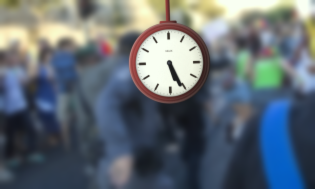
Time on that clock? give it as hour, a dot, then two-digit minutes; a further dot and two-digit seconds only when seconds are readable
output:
5.26
